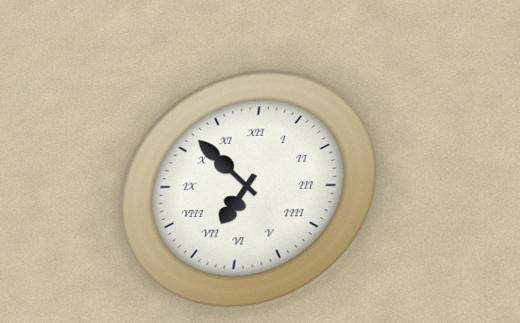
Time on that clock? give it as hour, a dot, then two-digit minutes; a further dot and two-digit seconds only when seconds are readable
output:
6.52
